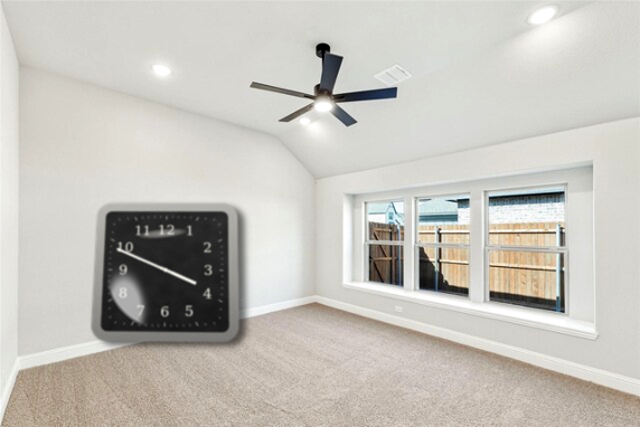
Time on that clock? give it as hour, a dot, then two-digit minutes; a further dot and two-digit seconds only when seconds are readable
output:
3.49
